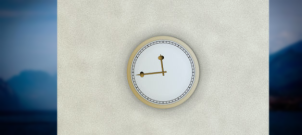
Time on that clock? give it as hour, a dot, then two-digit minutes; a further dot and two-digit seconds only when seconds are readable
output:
11.44
